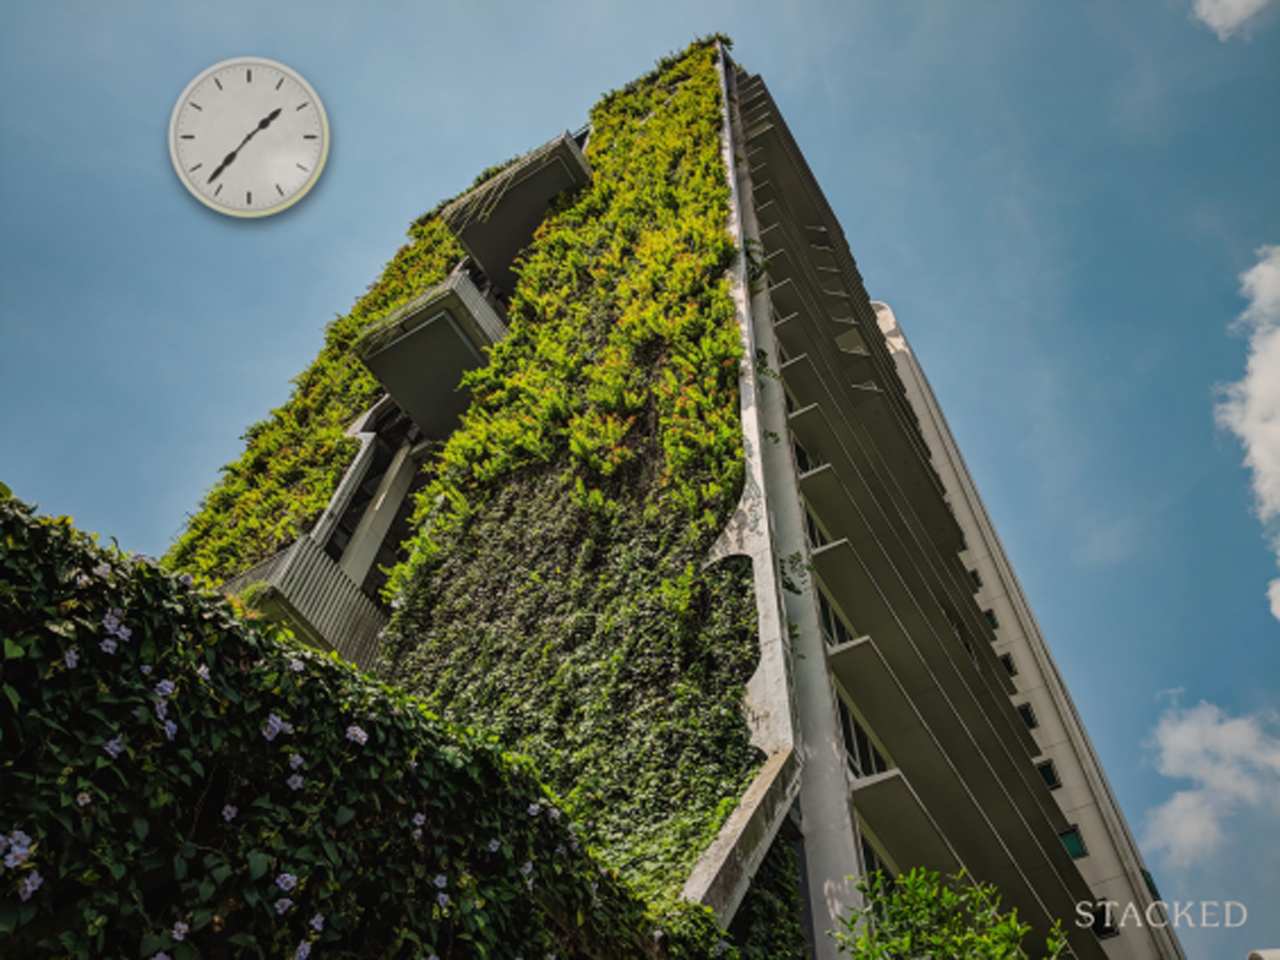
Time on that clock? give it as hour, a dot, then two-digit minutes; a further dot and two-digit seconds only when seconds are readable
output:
1.37
